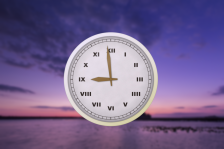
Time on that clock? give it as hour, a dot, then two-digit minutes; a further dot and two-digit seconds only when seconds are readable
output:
8.59
